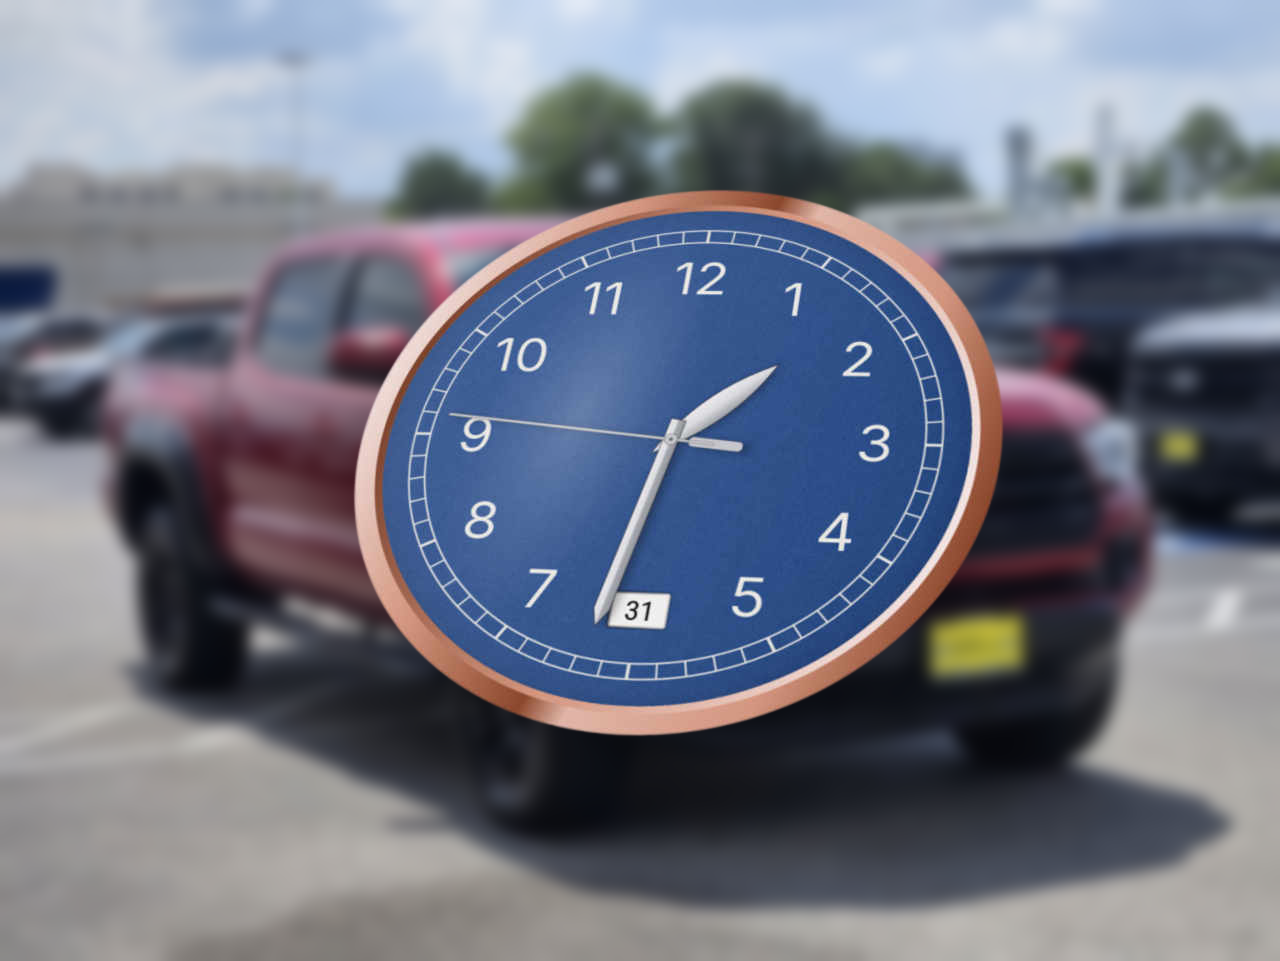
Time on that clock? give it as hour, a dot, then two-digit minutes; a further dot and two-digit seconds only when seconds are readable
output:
1.31.46
